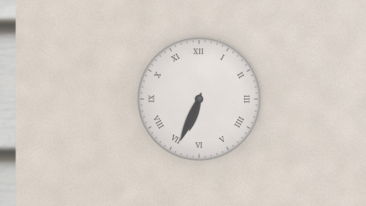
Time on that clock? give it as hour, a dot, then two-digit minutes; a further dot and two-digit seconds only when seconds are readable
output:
6.34
